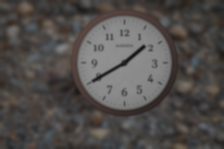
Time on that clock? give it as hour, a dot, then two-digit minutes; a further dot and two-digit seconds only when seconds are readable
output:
1.40
